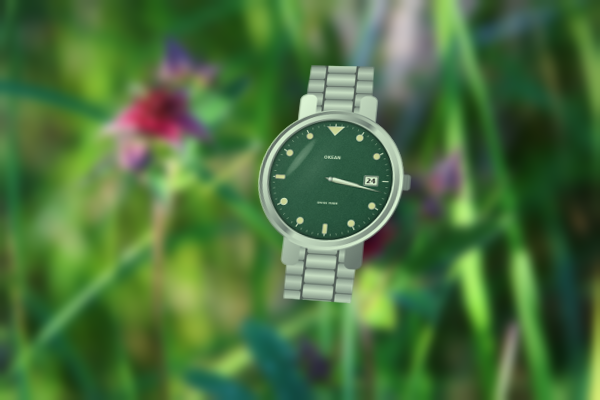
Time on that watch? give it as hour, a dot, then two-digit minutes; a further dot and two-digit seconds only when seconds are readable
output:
3.17
